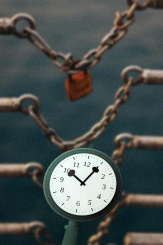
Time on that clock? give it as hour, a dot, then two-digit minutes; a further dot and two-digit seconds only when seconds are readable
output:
10.05
